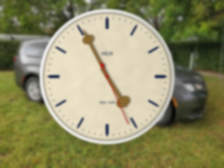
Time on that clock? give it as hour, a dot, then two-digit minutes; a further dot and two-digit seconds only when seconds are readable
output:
4.55.26
